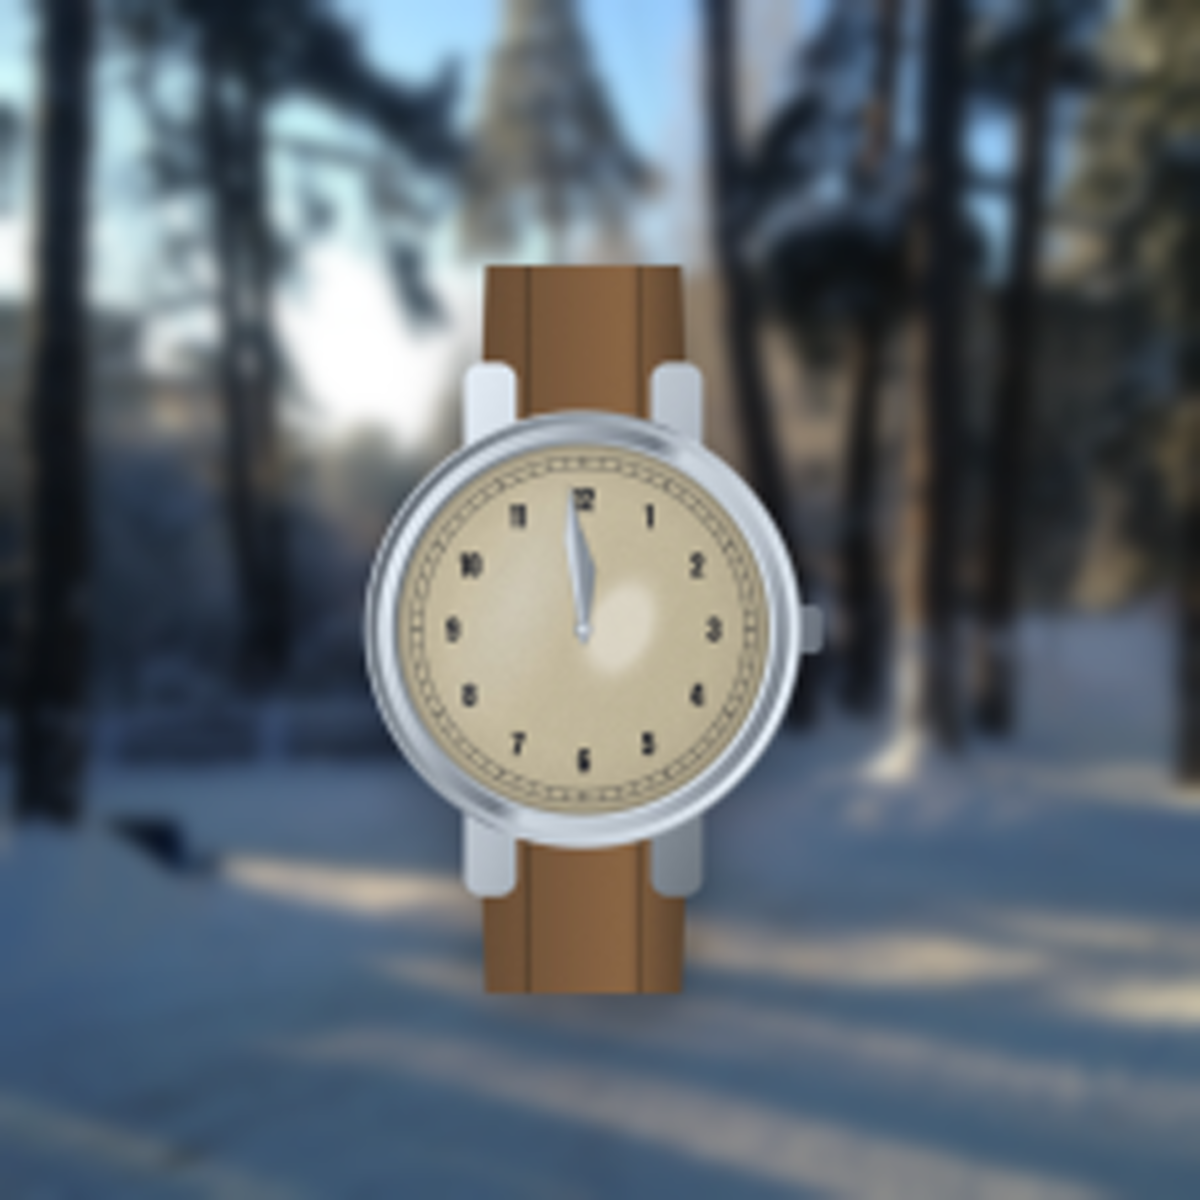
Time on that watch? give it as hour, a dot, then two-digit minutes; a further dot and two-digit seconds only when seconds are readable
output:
11.59
